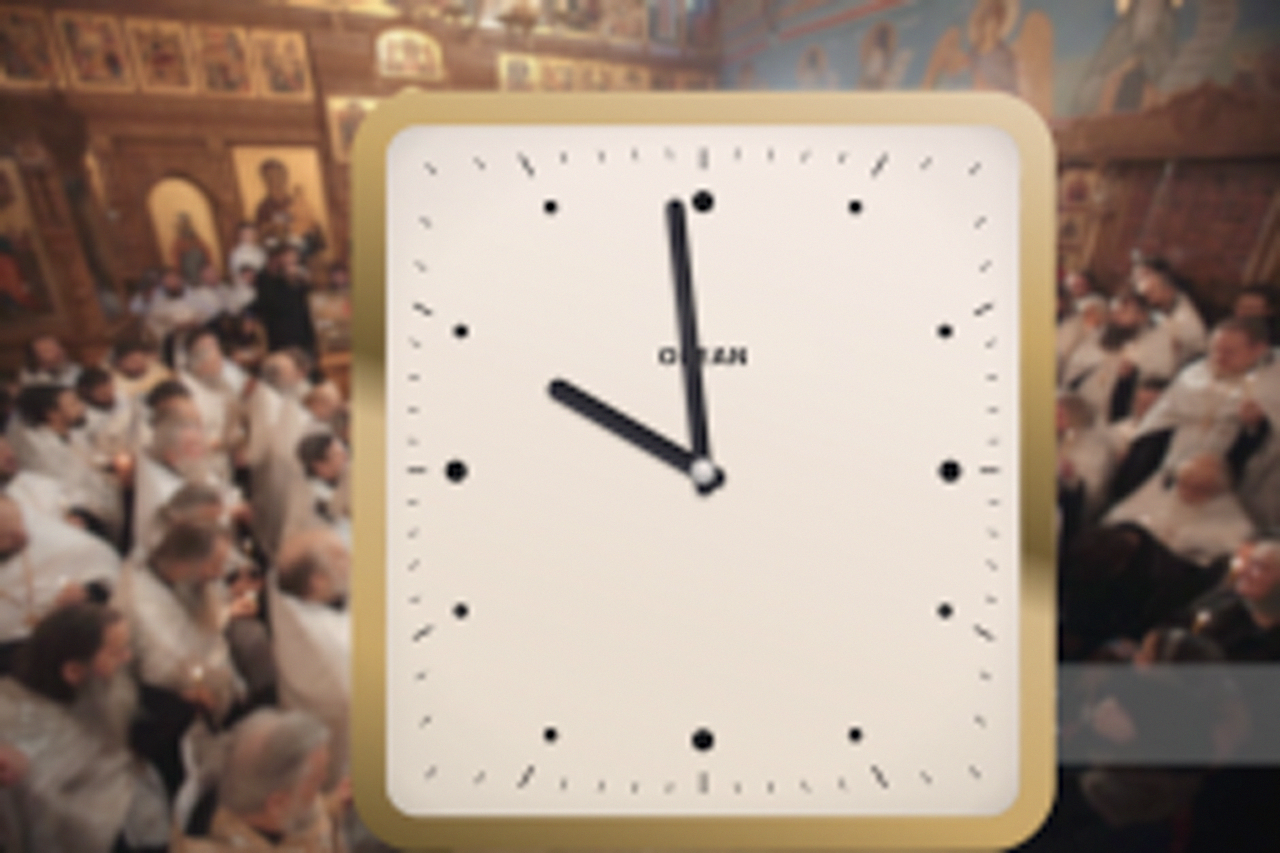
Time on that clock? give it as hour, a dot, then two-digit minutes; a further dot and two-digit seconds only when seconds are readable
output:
9.59
